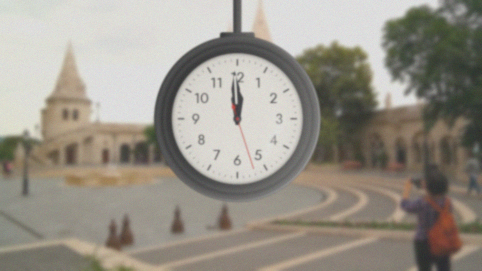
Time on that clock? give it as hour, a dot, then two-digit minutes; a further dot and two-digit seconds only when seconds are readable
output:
11.59.27
